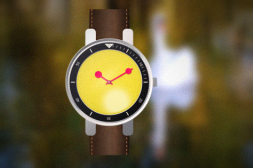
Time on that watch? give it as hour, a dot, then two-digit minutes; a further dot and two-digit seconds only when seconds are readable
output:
10.10
